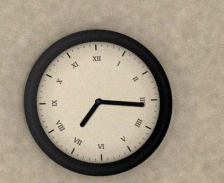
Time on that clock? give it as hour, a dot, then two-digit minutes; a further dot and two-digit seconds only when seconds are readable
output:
7.16
